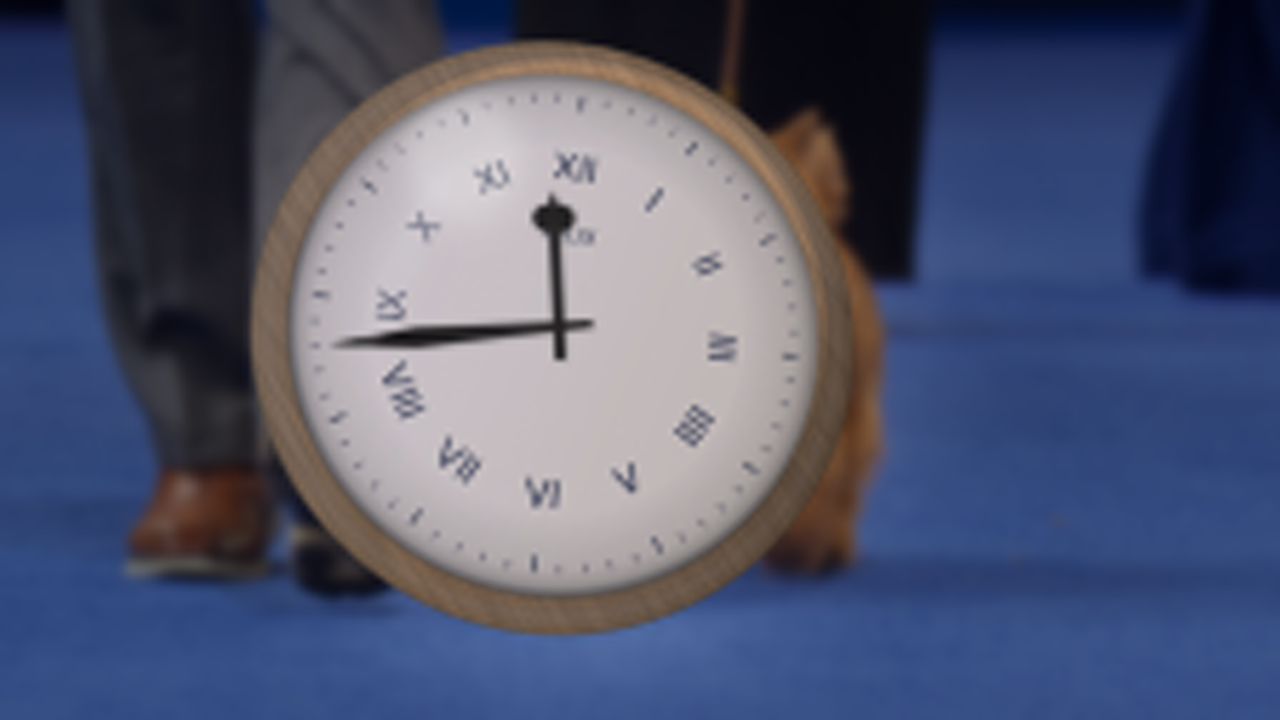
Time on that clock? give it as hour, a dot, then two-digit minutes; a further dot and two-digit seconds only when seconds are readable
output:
11.43
